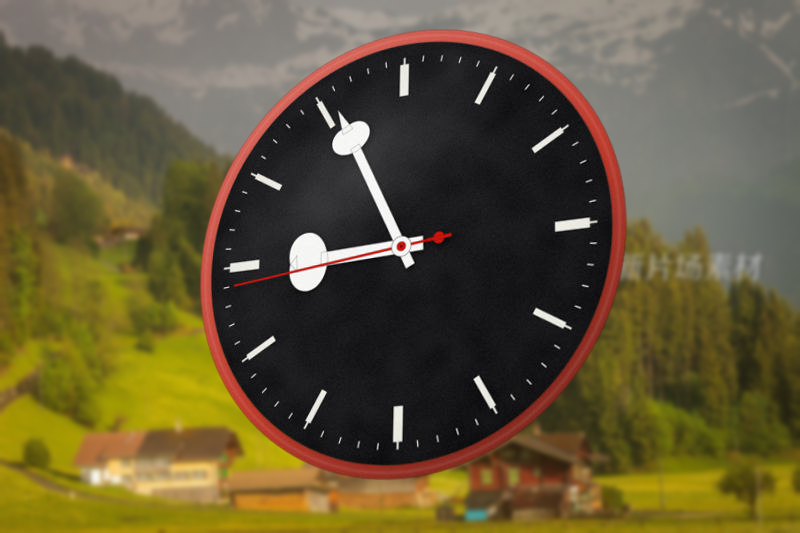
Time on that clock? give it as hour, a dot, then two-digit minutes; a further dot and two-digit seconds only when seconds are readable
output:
8.55.44
